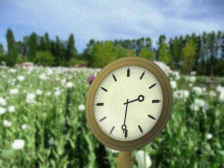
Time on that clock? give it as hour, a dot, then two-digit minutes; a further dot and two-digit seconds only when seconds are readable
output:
2.31
